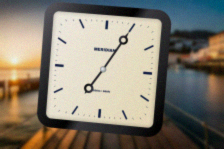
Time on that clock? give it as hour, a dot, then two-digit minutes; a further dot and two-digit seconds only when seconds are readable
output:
7.05
